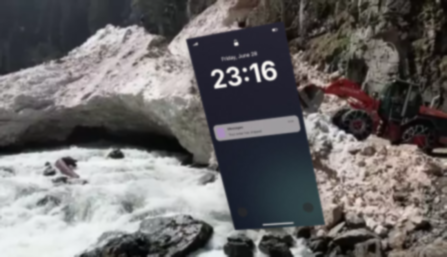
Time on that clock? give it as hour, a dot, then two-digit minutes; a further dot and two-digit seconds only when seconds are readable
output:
23.16
